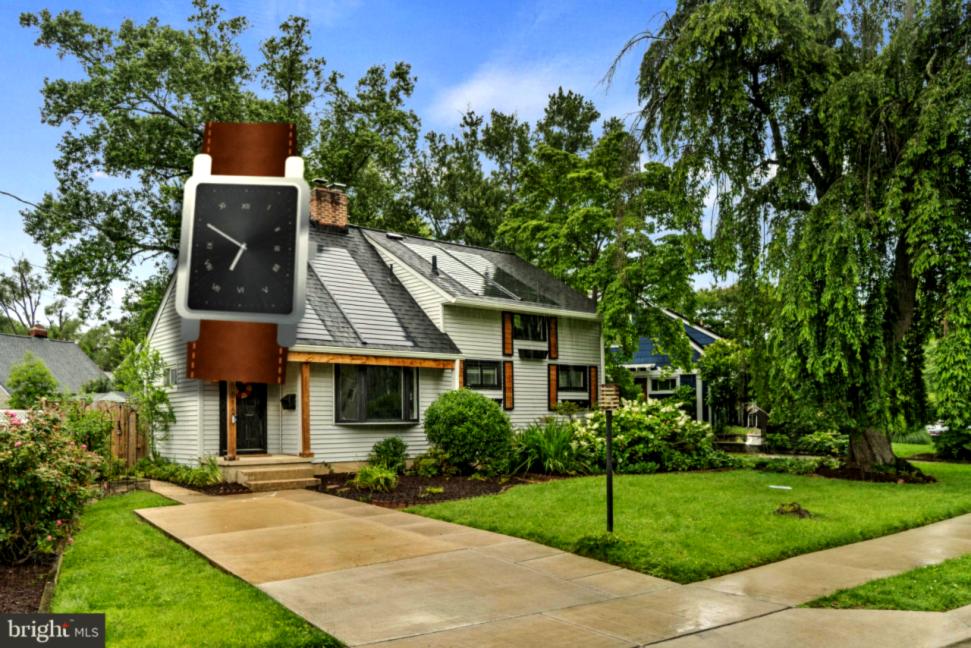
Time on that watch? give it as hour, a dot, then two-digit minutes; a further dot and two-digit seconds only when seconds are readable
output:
6.50
